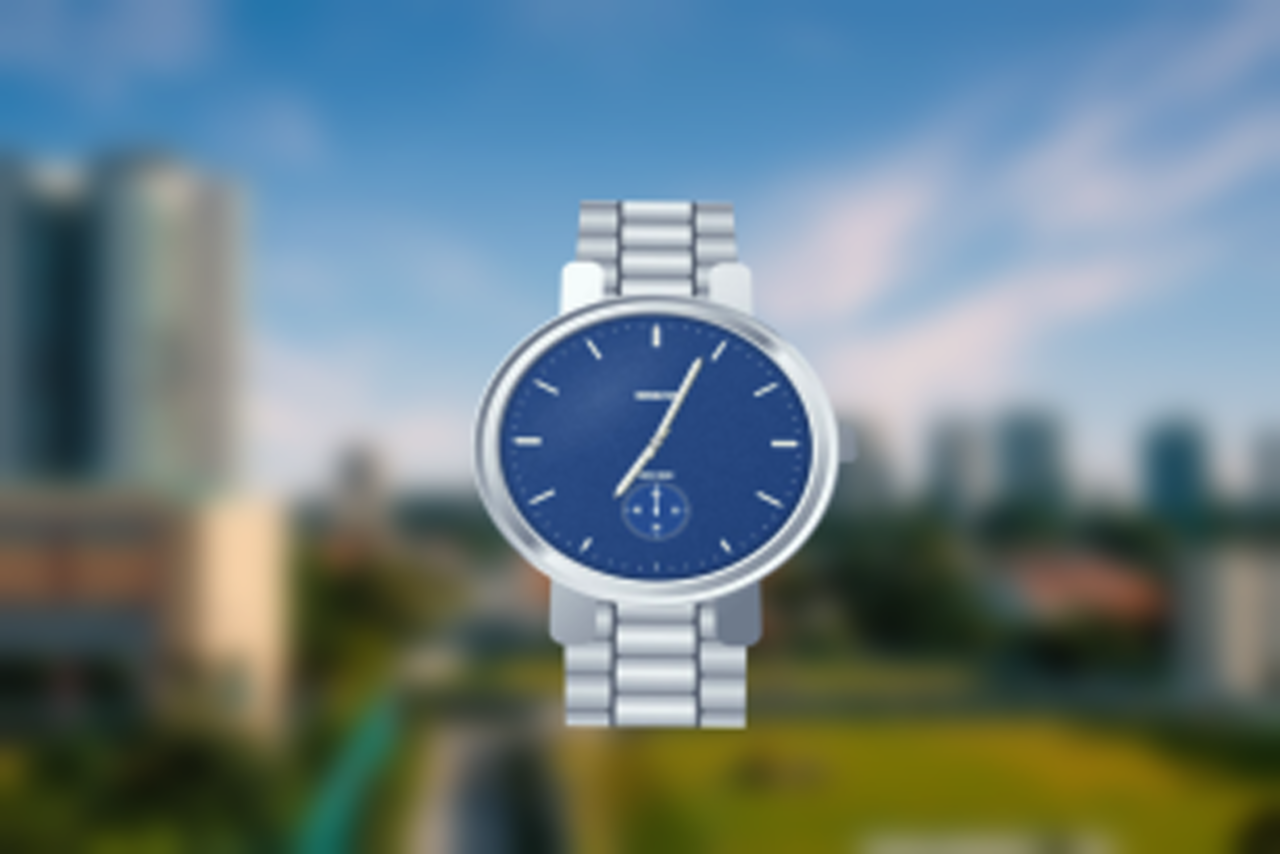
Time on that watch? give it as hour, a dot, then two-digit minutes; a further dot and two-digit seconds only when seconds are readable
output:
7.04
